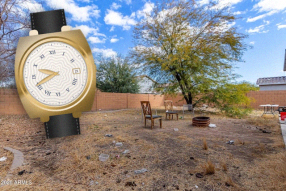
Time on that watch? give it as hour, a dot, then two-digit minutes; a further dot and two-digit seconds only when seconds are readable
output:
9.41
